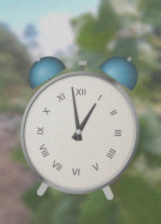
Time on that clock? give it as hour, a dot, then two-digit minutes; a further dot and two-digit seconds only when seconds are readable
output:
12.58
